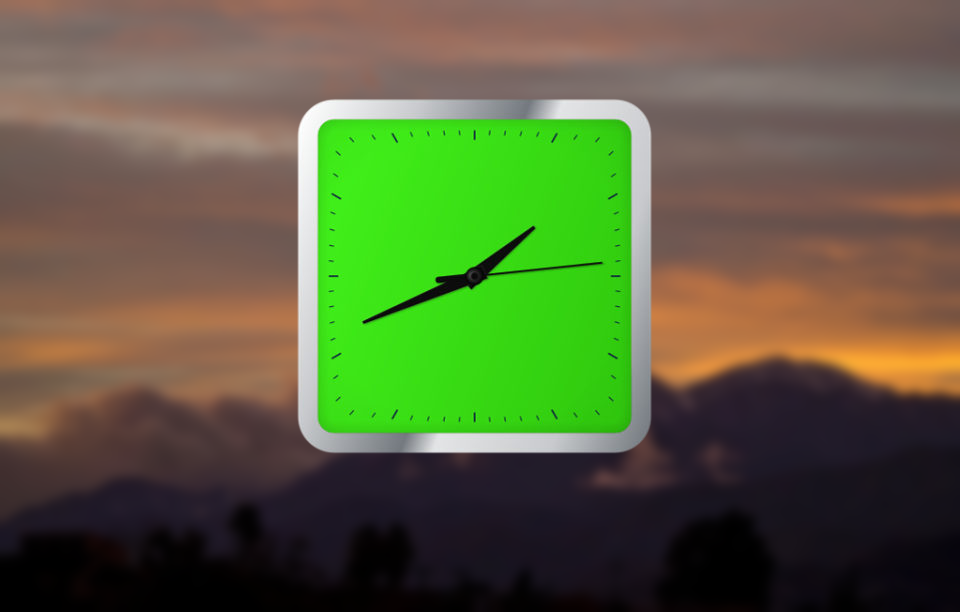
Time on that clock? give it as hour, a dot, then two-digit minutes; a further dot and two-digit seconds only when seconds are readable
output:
1.41.14
